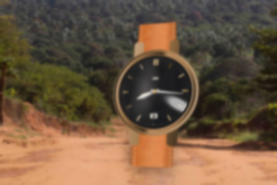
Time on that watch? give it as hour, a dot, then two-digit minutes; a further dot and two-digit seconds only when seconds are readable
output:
8.16
